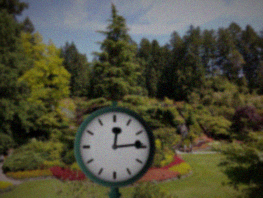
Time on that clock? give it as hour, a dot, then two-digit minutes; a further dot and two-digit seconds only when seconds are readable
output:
12.14
